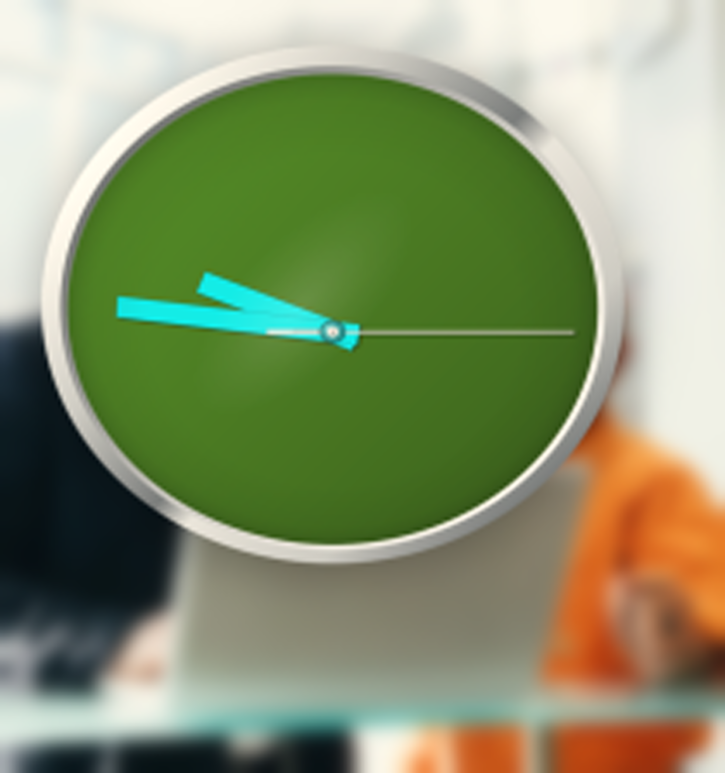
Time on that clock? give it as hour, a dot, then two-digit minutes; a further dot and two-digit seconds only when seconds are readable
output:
9.46.15
